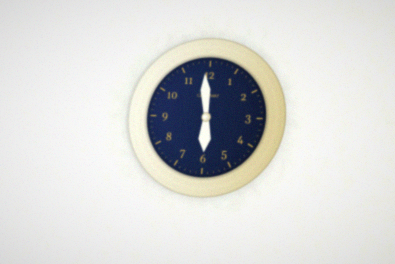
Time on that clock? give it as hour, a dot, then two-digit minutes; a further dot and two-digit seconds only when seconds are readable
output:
5.59
